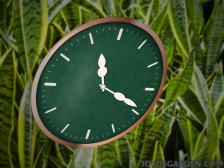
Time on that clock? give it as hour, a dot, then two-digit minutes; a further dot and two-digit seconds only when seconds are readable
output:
11.19
